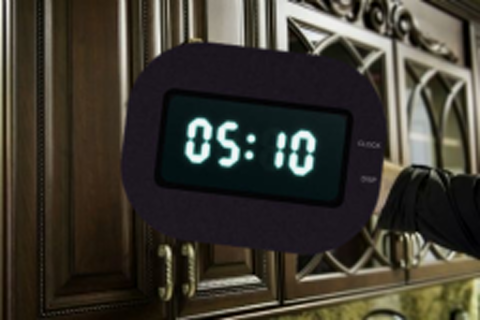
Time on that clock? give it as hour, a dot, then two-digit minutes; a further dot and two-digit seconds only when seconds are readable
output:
5.10
